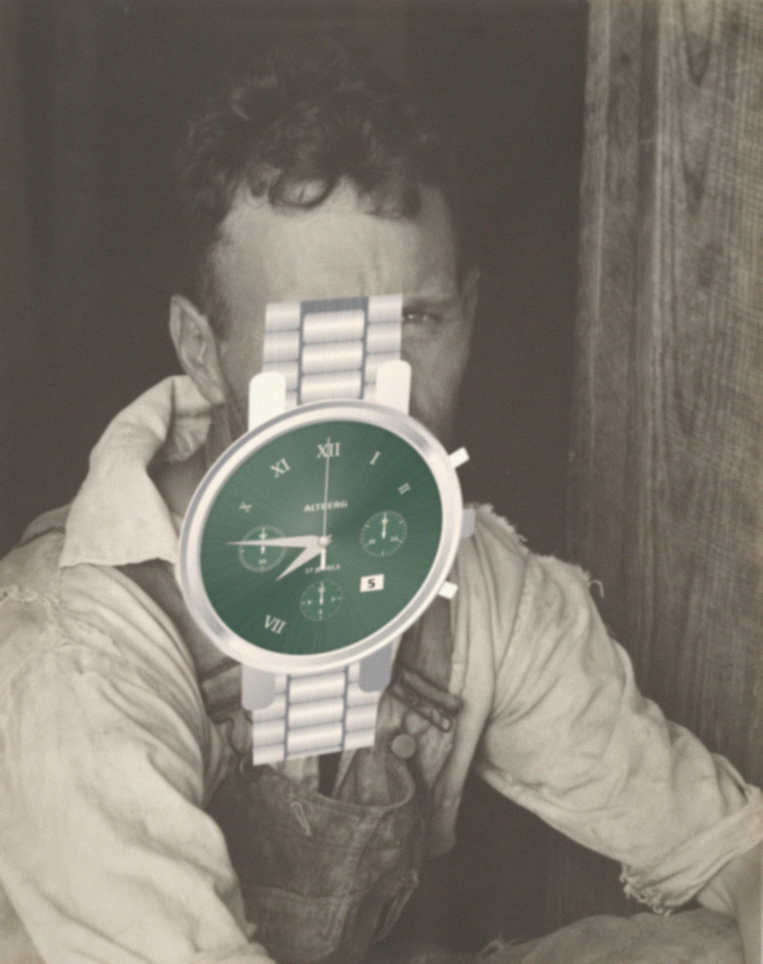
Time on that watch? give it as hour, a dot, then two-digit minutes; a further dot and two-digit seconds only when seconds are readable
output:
7.46
